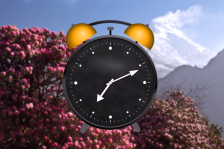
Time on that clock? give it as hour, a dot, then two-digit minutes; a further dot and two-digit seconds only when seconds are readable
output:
7.11
